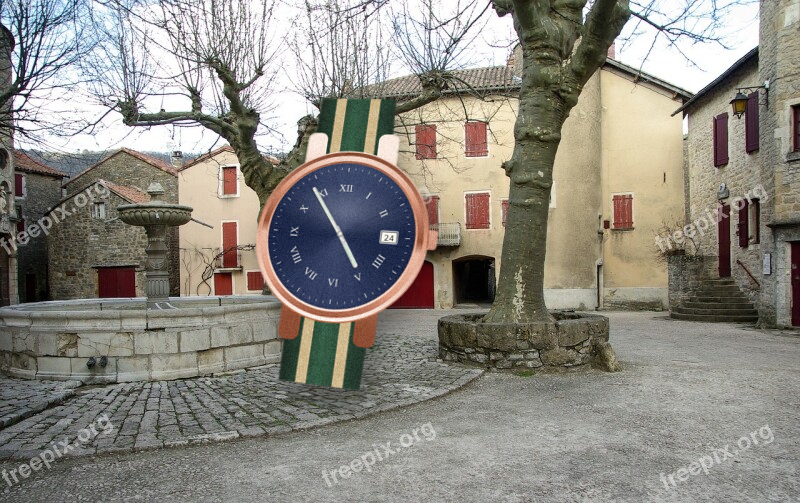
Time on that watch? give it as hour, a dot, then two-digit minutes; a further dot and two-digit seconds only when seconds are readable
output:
4.54
